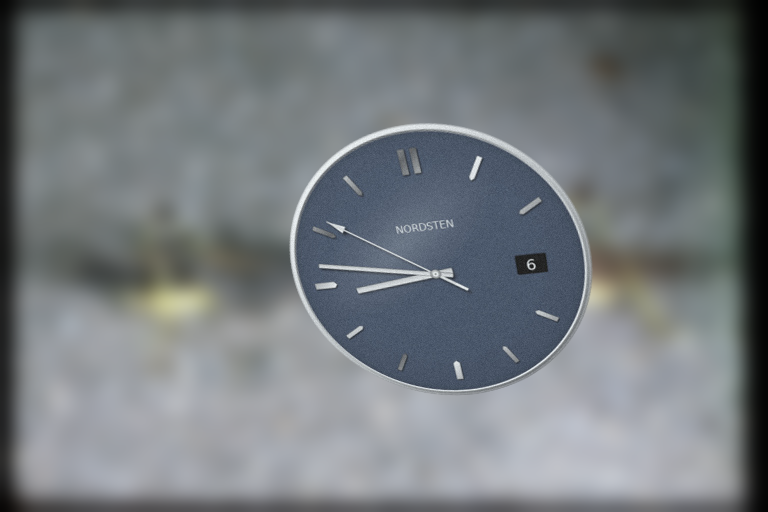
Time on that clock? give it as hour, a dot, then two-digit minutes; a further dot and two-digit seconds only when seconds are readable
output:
8.46.51
